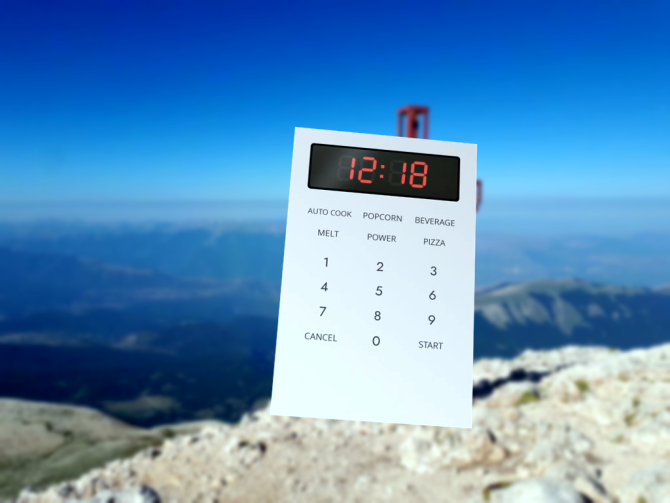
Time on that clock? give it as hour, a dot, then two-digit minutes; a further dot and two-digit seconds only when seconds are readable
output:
12.18
